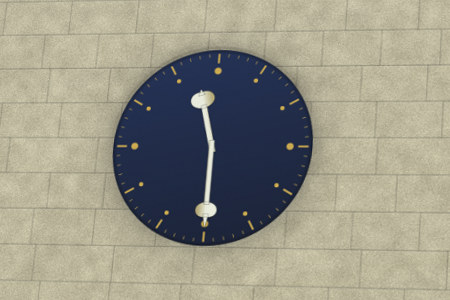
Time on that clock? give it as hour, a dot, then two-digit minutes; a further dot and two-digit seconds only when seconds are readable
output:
11.30
